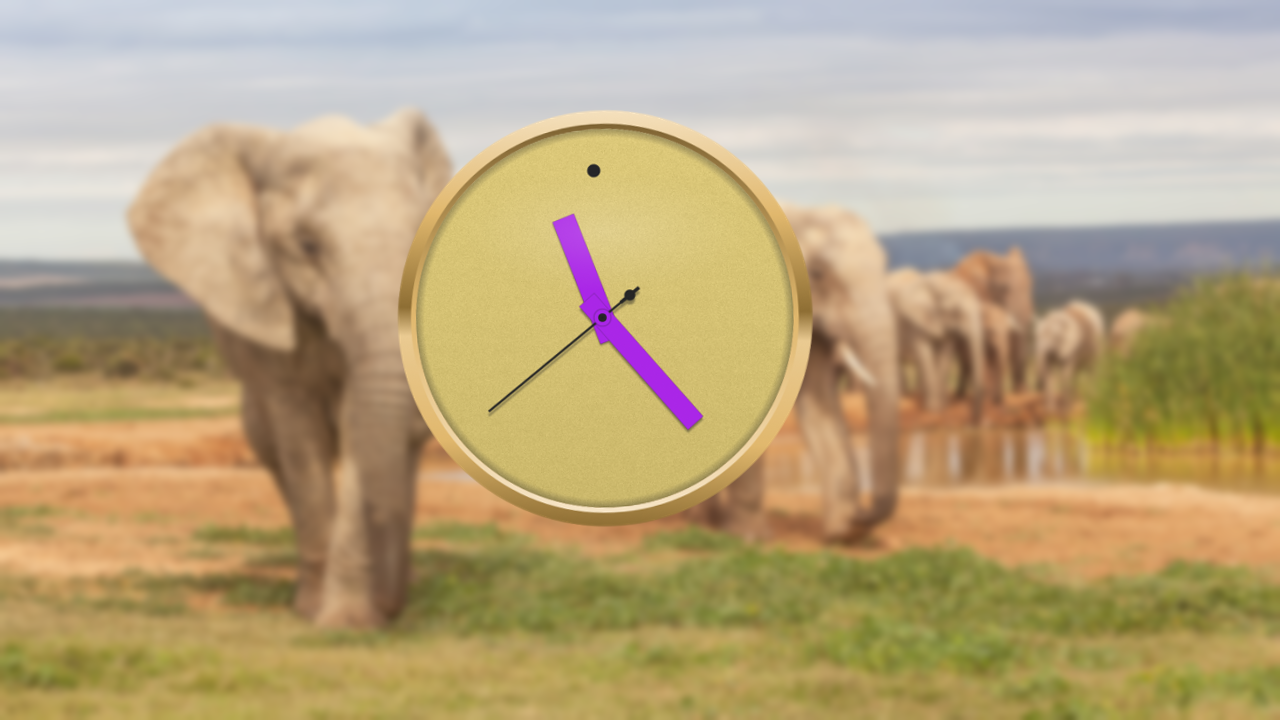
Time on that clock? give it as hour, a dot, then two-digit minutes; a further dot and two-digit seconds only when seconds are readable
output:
11.23.39
